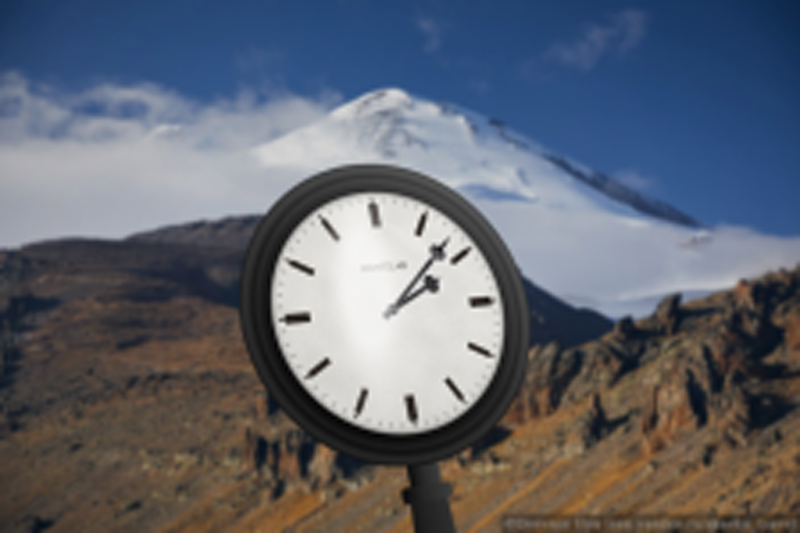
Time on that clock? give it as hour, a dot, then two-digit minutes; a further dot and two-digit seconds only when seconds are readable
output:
2.08
